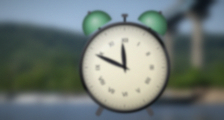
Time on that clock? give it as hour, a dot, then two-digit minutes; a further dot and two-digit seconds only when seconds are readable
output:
11.49
